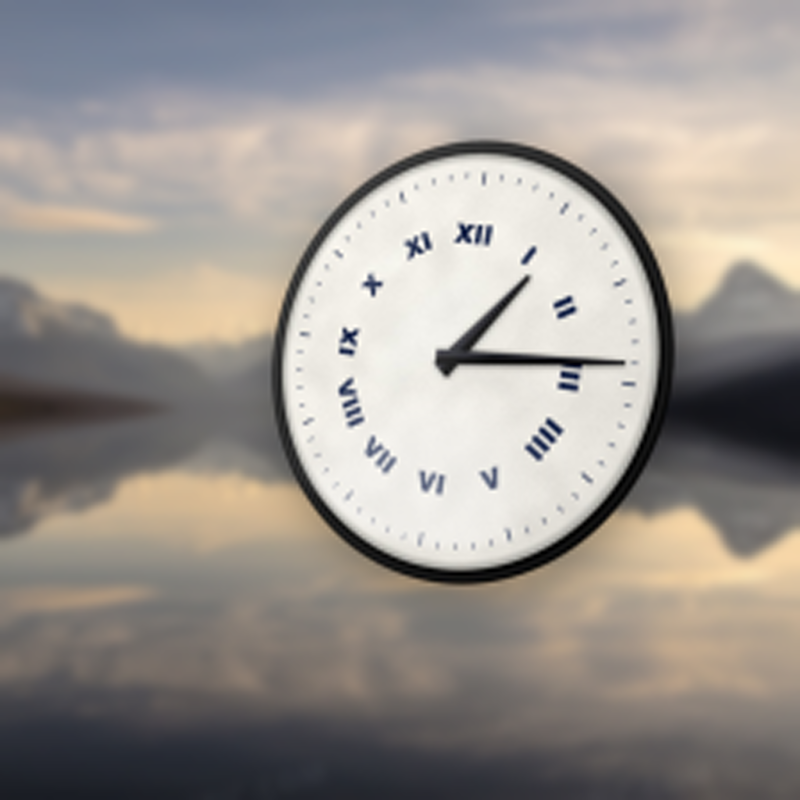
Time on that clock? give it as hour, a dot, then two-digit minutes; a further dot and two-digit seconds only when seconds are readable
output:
1.14
